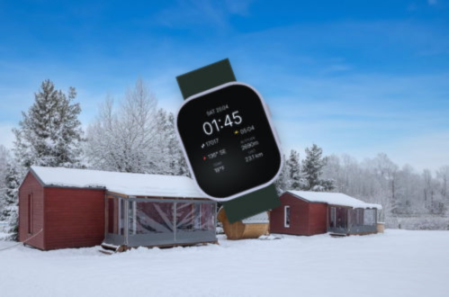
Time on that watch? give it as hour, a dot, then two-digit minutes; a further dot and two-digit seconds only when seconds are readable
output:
1.45
